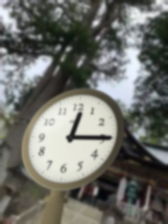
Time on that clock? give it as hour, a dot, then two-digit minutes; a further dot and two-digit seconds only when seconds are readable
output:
12.15
